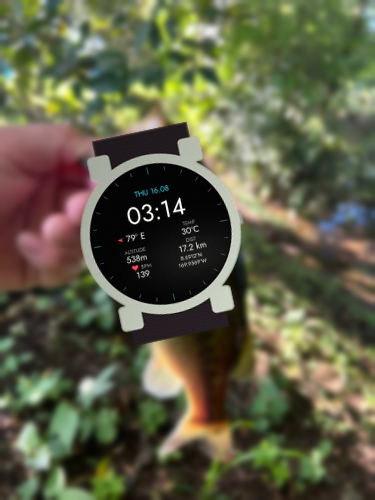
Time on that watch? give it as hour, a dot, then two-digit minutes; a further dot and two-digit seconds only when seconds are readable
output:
3.14
